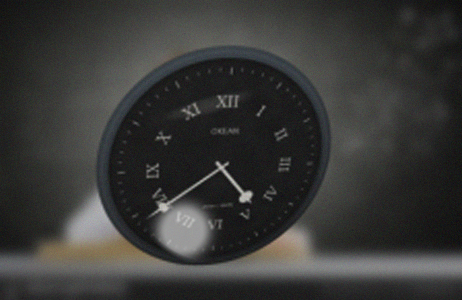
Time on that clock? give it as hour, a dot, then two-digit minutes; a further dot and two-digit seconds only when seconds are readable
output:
4.39
